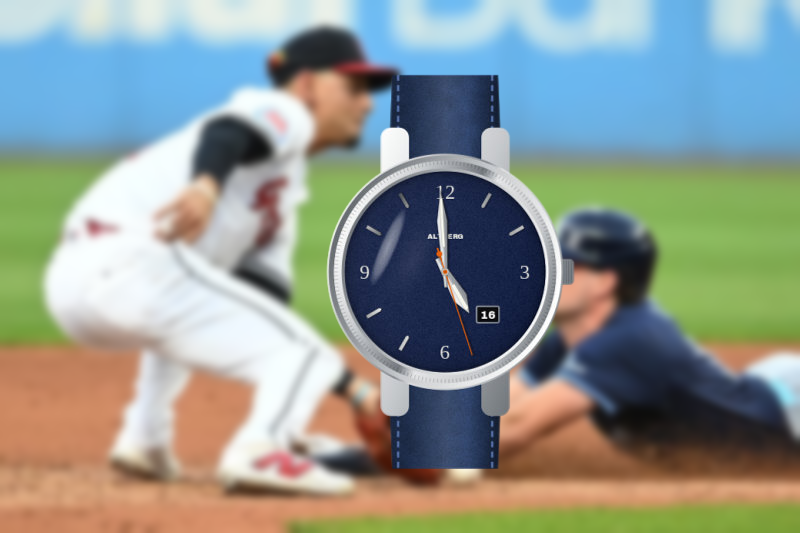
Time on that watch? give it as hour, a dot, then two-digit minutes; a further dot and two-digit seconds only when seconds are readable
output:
4.59.27
